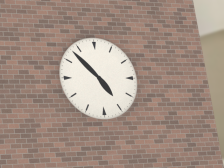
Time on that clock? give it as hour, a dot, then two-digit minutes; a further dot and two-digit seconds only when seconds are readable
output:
4.53
